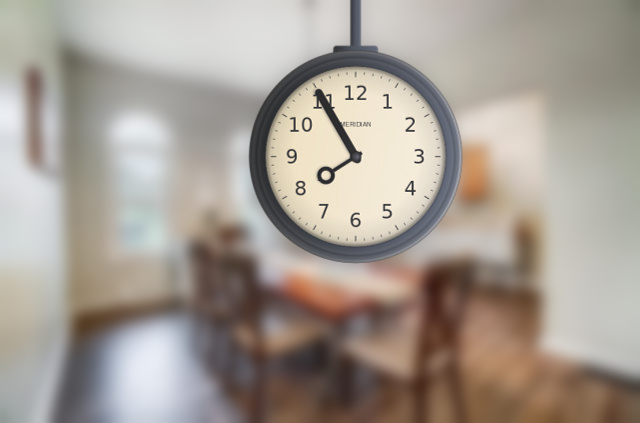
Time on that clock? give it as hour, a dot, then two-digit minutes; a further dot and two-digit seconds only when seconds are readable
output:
7.55
